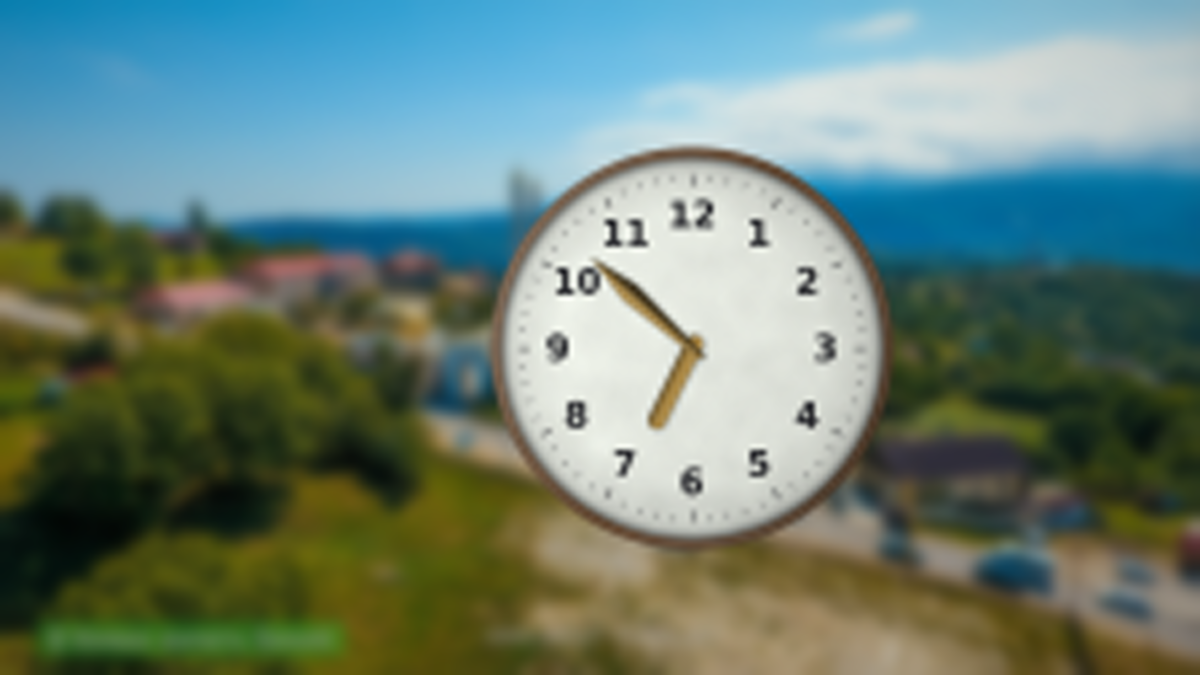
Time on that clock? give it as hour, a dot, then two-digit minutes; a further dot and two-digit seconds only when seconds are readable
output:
6.52
